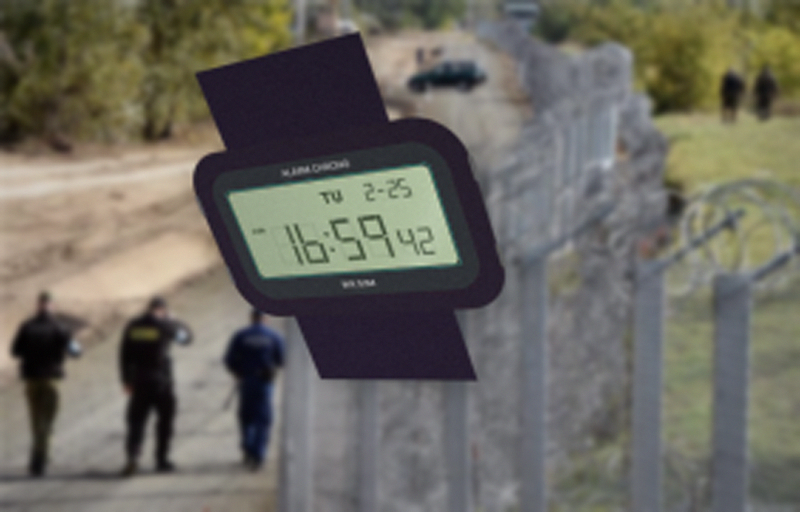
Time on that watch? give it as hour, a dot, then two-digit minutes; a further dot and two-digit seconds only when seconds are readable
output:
16.59.42
